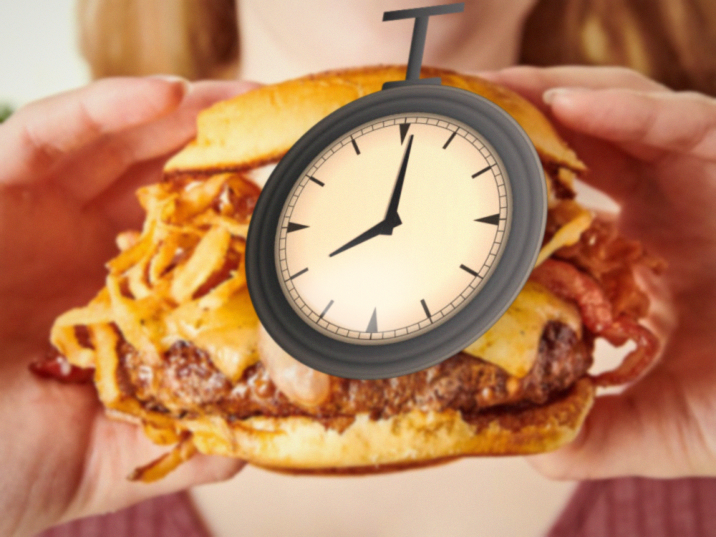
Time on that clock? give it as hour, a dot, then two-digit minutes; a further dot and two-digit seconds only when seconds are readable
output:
8.01
